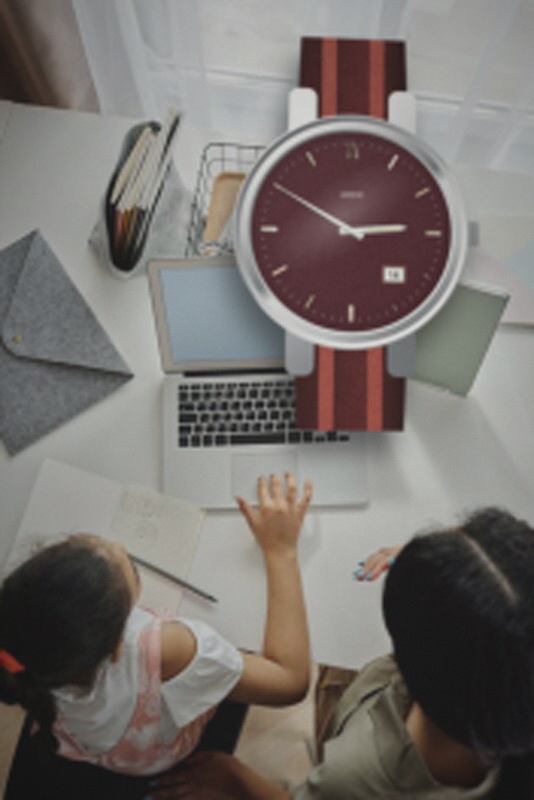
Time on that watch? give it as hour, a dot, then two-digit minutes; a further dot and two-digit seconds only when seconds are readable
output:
2.50
